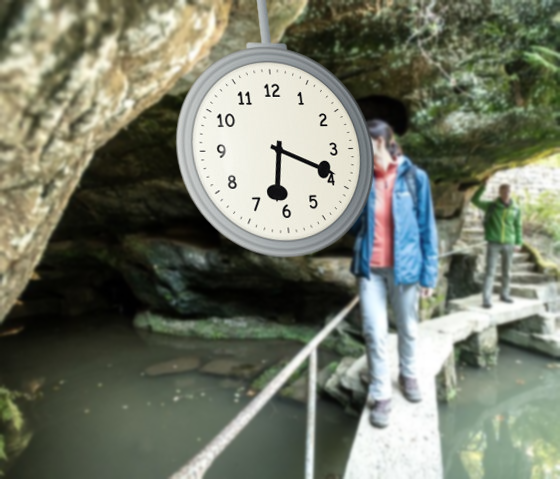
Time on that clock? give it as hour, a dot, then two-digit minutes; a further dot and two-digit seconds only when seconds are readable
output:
6.19
